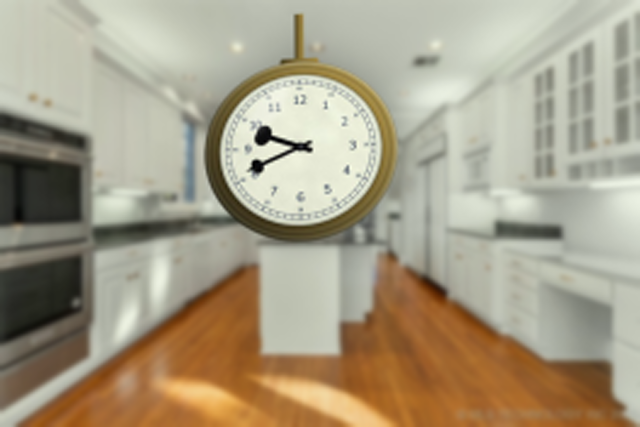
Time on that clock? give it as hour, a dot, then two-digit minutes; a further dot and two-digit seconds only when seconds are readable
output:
9.41
